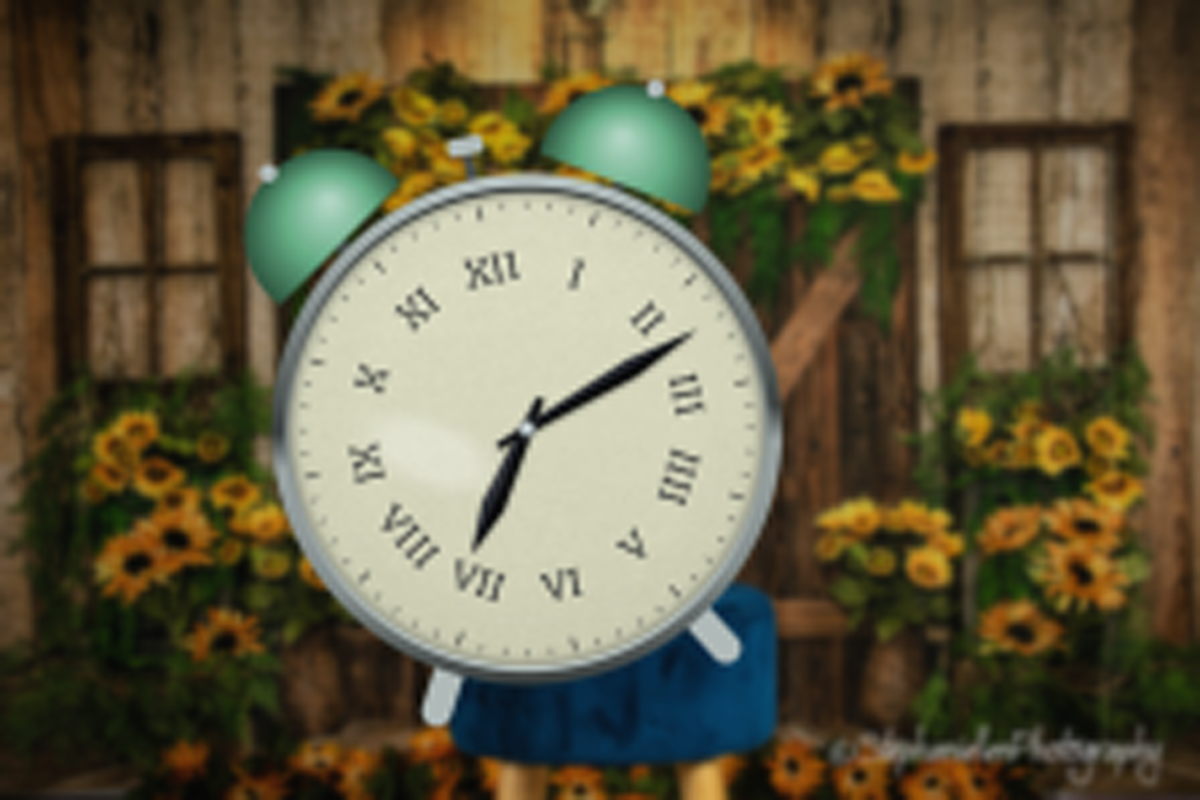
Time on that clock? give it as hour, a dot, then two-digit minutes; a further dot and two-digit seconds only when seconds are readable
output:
7.12
